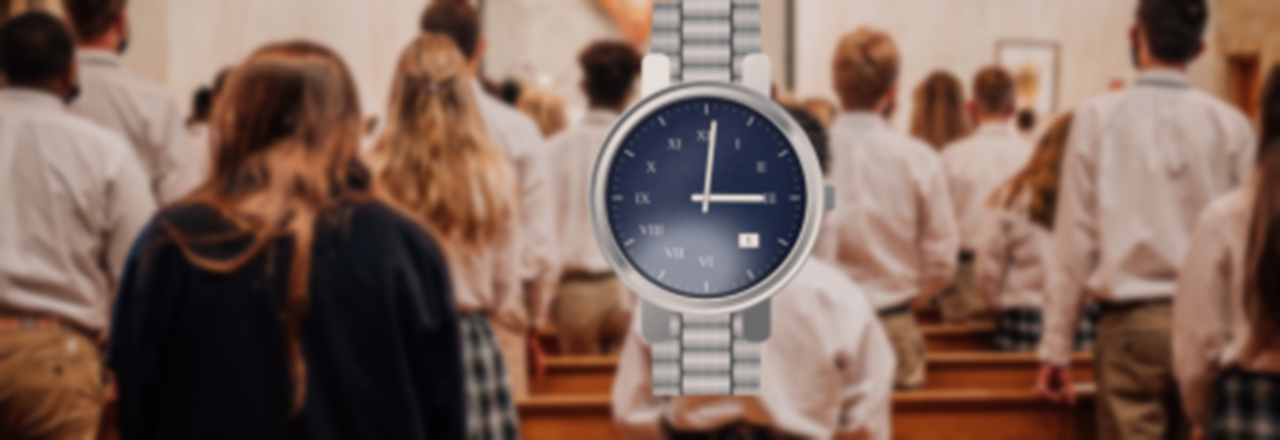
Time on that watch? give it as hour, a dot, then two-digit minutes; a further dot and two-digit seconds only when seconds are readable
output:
3.01
